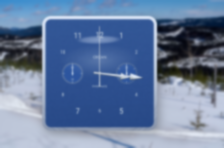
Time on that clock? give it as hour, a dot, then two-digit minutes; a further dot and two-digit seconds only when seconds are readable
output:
3.16
